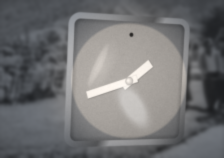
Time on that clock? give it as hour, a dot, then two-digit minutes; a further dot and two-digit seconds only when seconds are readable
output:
1.42
